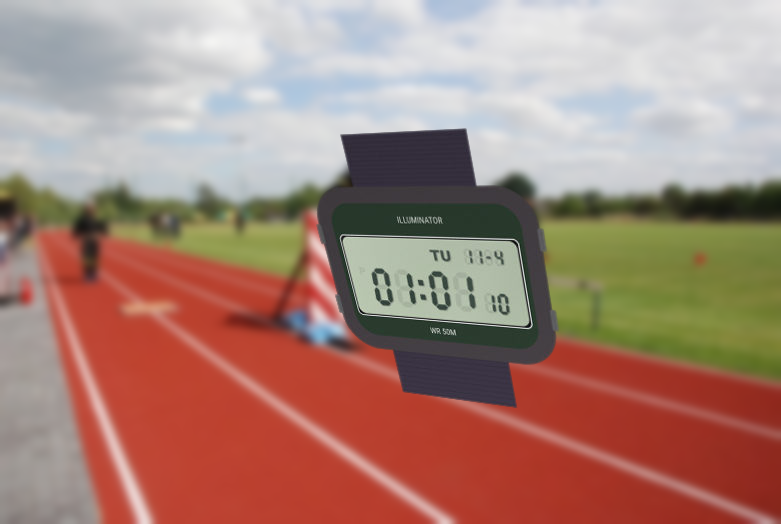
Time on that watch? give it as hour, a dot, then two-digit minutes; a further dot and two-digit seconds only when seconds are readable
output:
1.01.10
